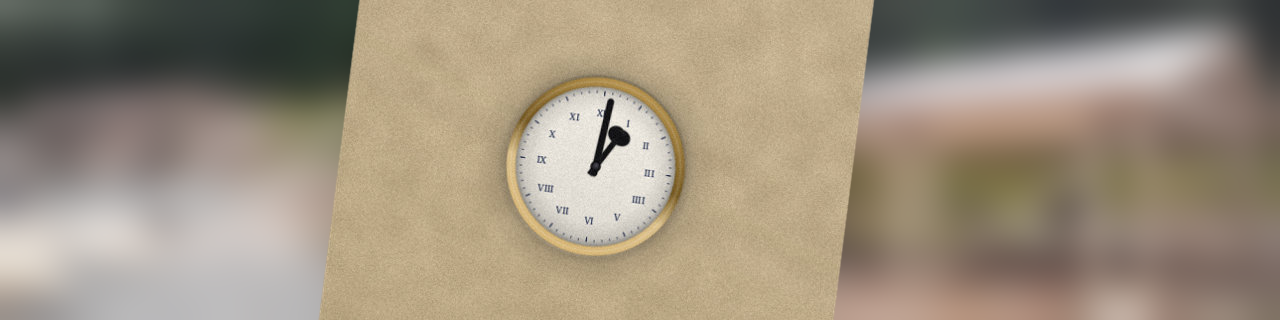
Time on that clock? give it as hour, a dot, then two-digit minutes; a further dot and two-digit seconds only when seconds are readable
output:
1.01
